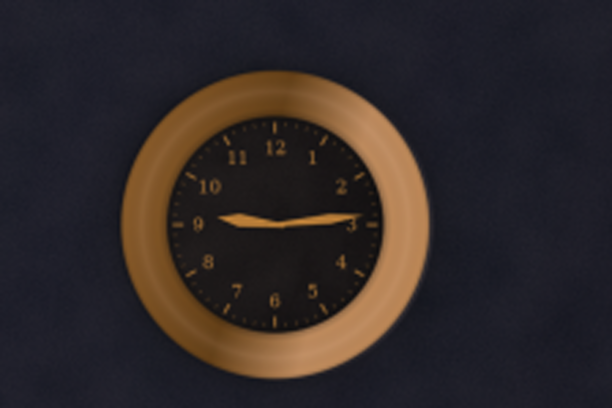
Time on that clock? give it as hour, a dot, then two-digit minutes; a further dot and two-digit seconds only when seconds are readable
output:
9.14
